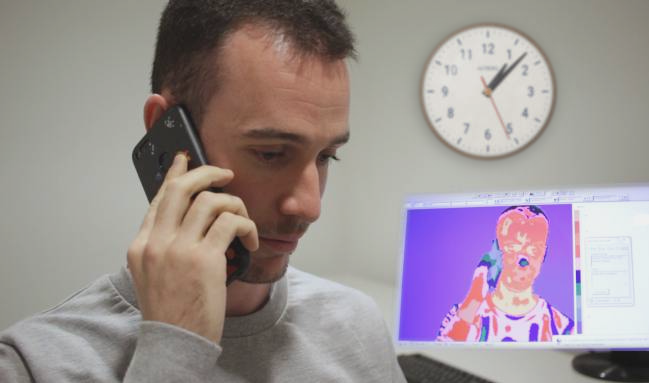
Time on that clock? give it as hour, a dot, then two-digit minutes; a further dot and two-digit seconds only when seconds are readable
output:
1.07.26
